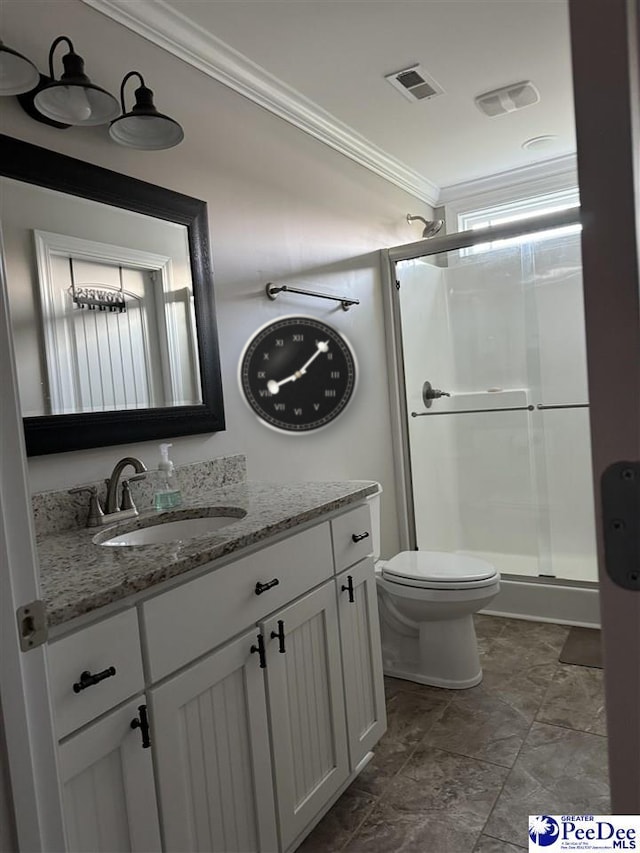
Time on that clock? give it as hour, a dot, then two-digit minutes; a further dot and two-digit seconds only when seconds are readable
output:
8.07
